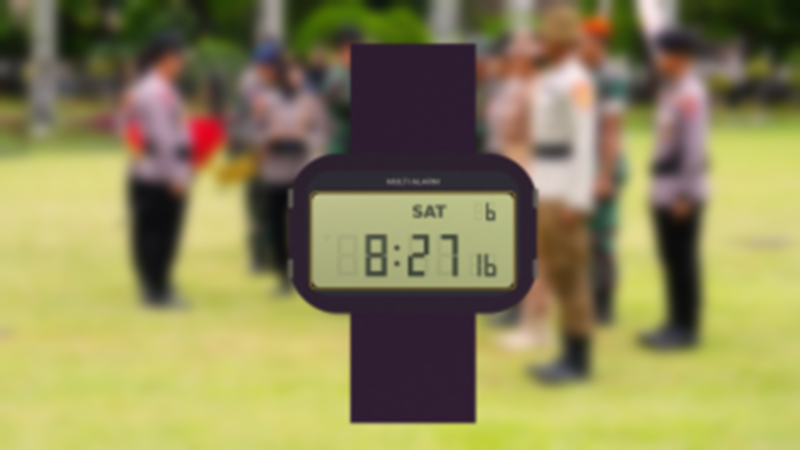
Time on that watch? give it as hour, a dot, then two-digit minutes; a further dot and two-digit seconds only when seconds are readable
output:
8.27.16
